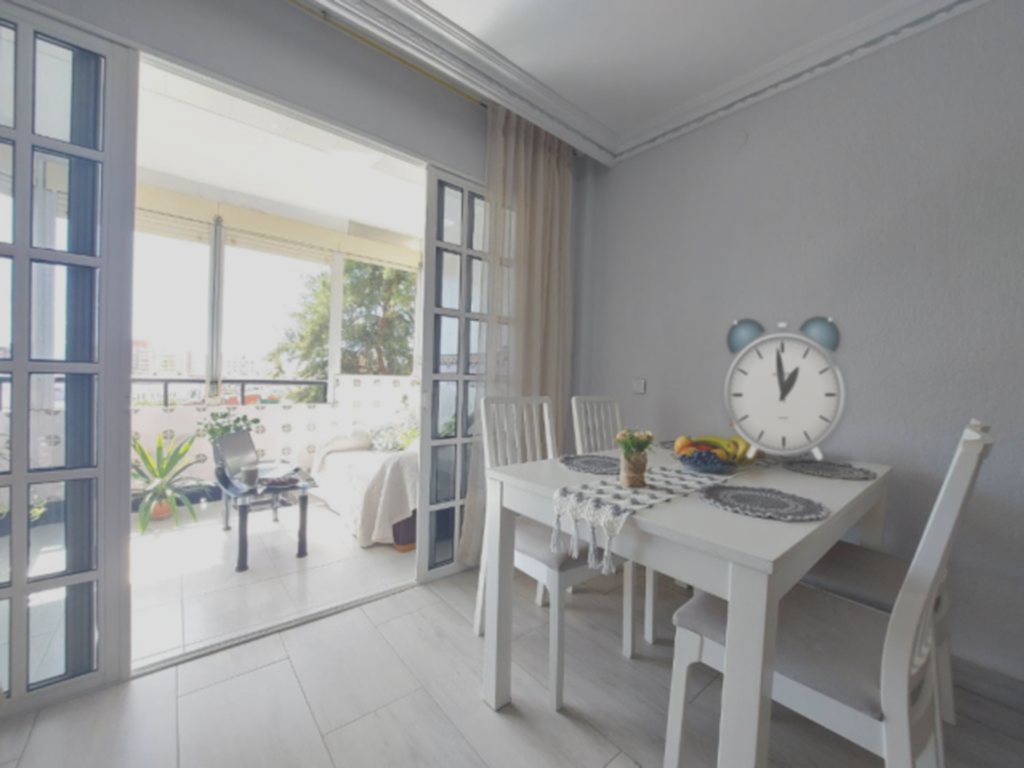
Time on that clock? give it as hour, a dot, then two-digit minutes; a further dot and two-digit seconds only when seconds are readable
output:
12.59
